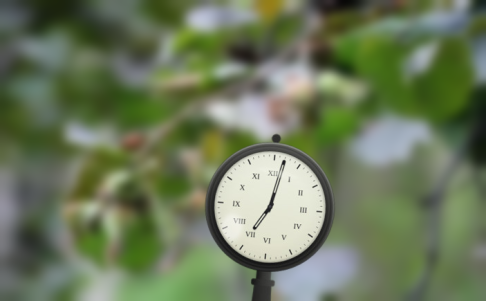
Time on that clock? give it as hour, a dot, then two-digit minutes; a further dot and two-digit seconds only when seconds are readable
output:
7.02
